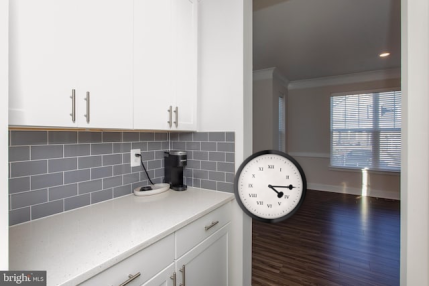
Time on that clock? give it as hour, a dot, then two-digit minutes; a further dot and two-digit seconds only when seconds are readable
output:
4.15
